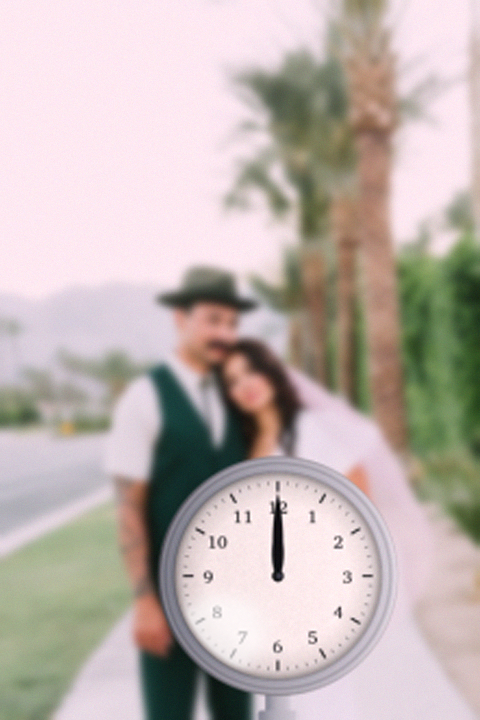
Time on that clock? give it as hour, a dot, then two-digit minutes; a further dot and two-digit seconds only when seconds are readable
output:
12.00
